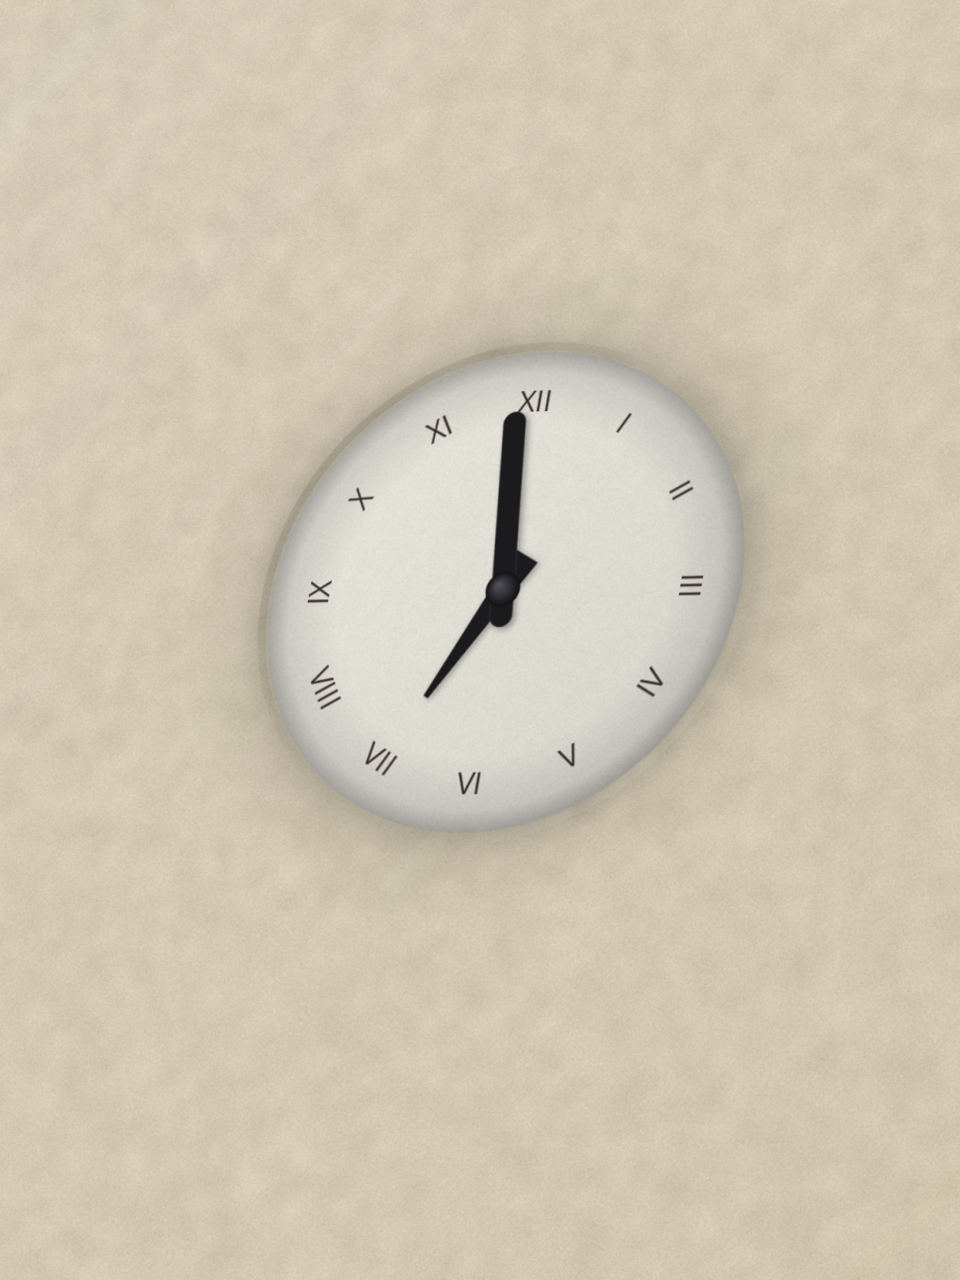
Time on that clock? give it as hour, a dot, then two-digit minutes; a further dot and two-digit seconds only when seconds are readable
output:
6.59
